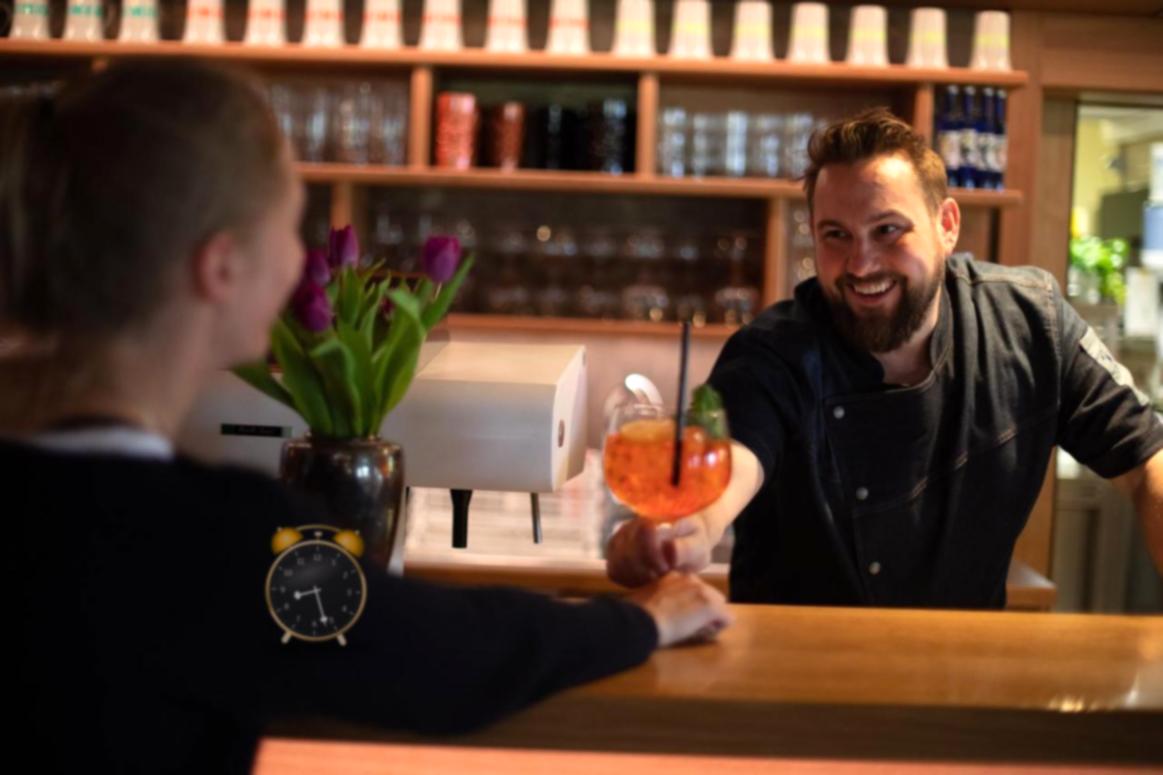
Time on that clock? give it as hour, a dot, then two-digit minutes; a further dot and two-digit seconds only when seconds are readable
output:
8.27
